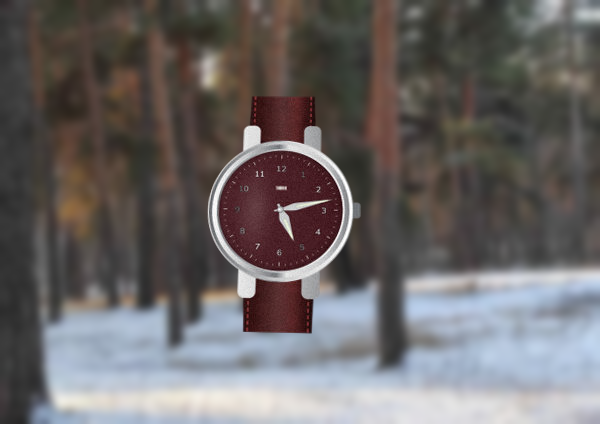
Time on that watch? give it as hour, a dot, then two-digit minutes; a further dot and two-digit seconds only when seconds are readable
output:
5.13
